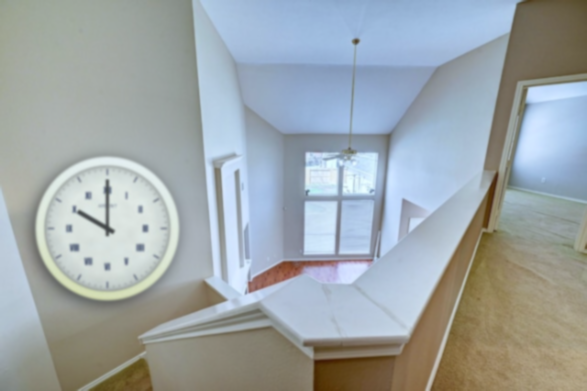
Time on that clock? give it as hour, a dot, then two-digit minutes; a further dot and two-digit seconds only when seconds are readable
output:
10.00
